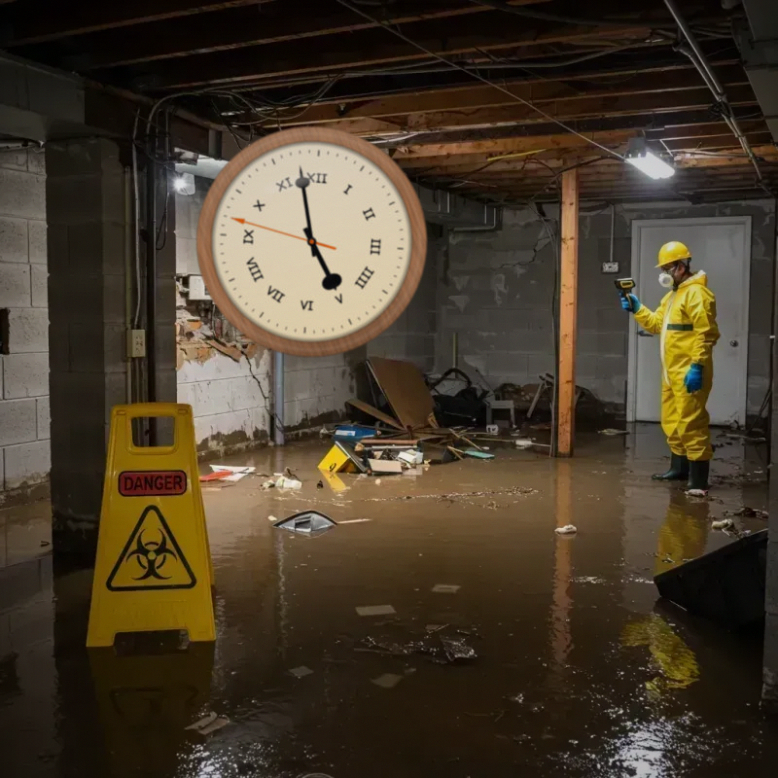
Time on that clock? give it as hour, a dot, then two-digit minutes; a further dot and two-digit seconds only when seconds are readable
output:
4.57.47
